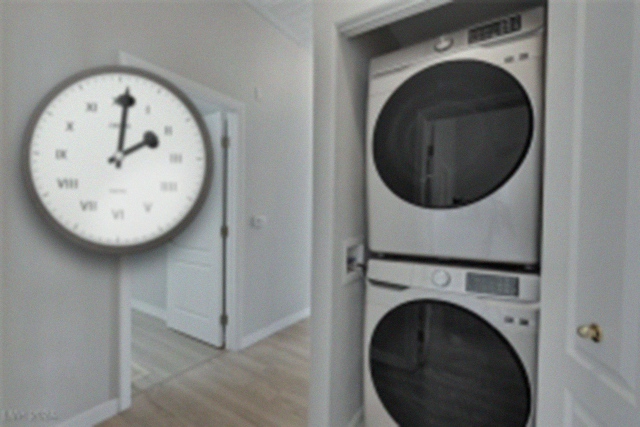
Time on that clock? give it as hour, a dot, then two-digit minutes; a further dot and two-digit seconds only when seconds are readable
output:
2.01
